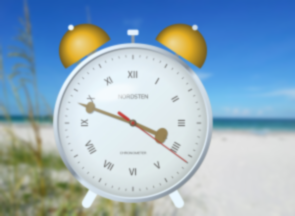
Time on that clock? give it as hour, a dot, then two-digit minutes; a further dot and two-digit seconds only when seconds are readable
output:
3.48.21
